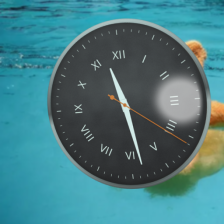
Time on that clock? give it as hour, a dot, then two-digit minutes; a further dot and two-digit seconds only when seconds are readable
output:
11.28.21
